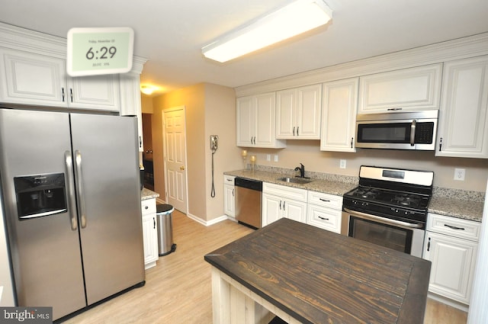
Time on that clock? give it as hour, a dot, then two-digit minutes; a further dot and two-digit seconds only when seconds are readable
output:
6.29
